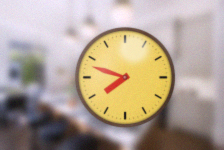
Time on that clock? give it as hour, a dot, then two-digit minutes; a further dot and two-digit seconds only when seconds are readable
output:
7.48
